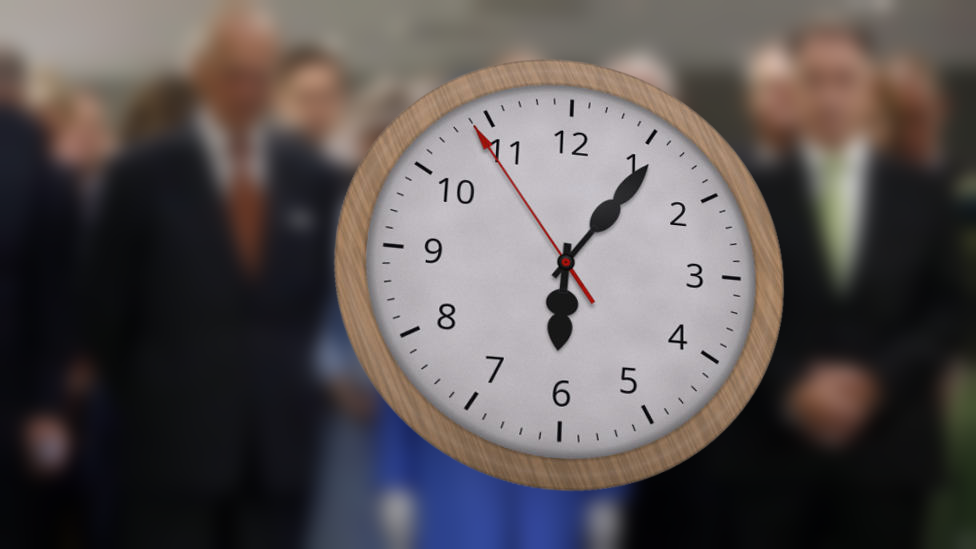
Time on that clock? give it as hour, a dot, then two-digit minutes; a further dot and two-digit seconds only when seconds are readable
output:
6.05.54
